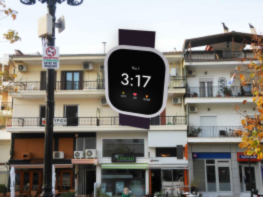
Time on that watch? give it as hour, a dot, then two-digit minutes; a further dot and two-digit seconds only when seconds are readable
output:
3.17
